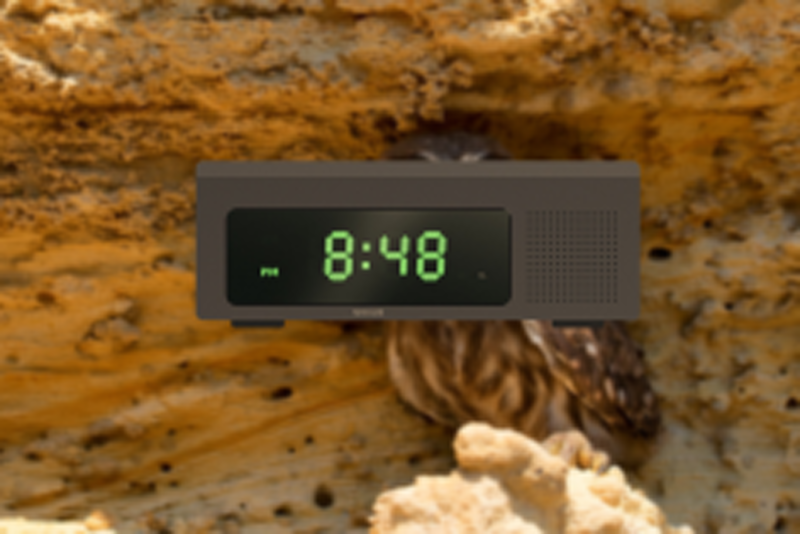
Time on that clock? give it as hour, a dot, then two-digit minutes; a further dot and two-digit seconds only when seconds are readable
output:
8.48
